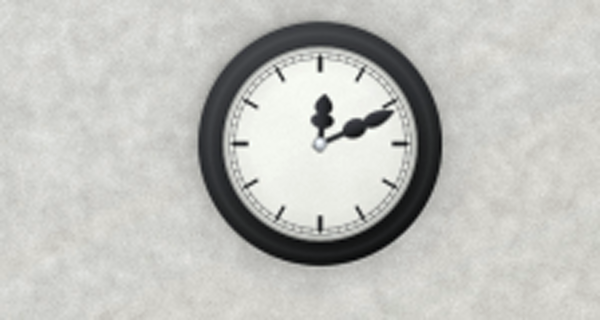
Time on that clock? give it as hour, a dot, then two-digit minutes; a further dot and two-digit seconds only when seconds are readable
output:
12.11
